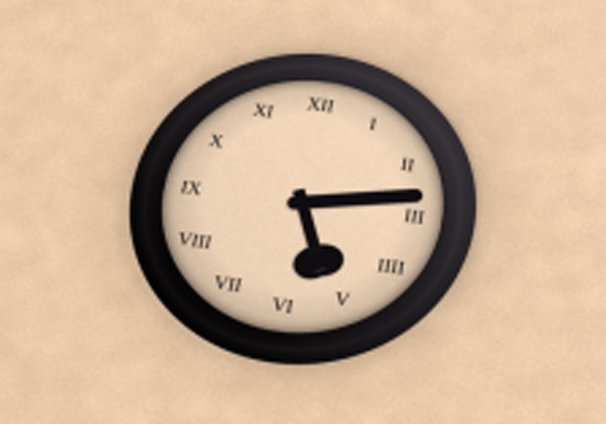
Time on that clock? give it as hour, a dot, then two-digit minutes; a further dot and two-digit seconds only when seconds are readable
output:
5.13
